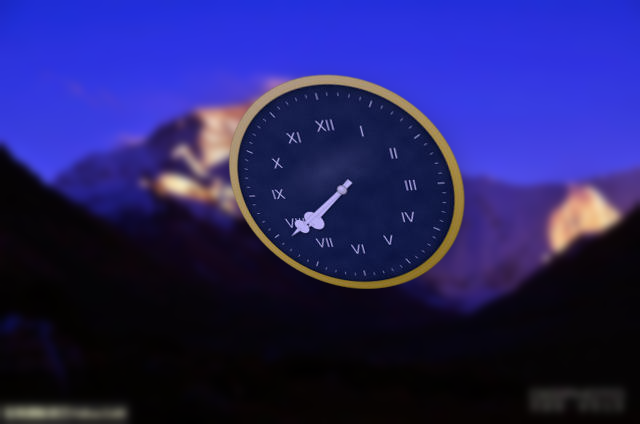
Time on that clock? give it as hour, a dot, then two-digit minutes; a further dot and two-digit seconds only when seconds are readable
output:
7.39
